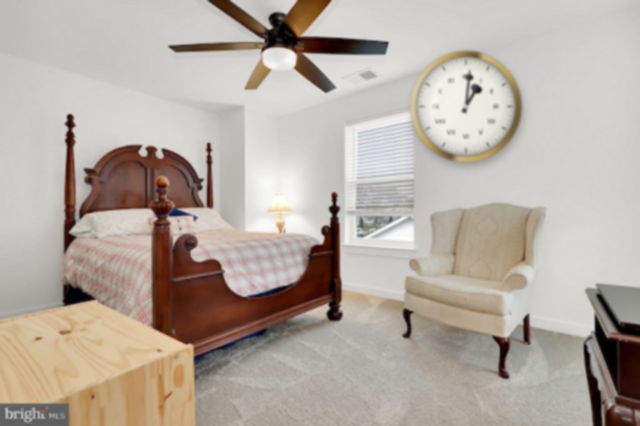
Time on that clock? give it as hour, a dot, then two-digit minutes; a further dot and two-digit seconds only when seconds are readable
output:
1.01
